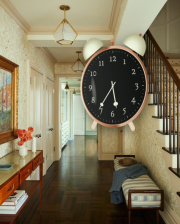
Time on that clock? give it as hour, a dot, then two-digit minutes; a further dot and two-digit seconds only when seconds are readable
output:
5.36
